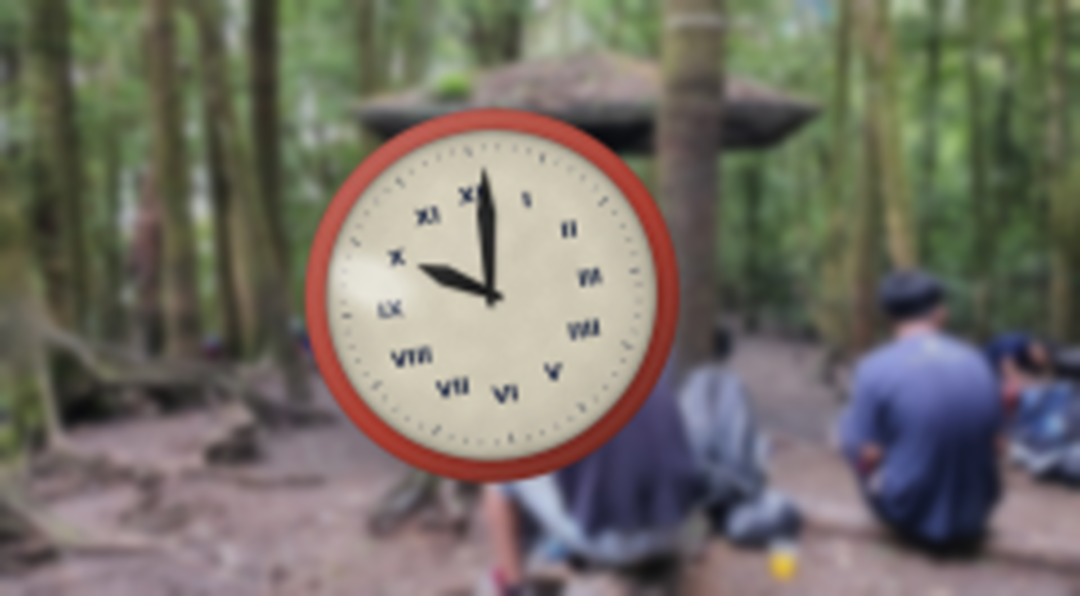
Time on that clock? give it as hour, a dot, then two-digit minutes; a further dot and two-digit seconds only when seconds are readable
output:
10.01
